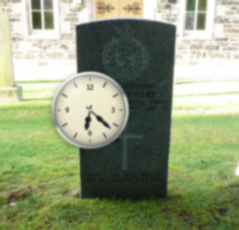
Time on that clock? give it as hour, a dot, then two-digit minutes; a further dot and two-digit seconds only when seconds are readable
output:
6.22
